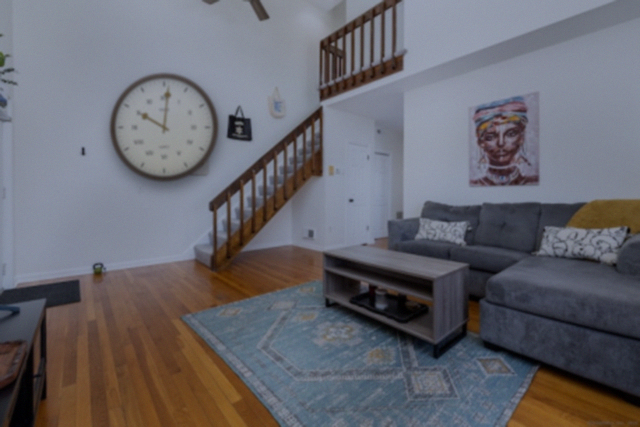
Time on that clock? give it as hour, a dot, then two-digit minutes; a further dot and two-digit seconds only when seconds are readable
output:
10.01
